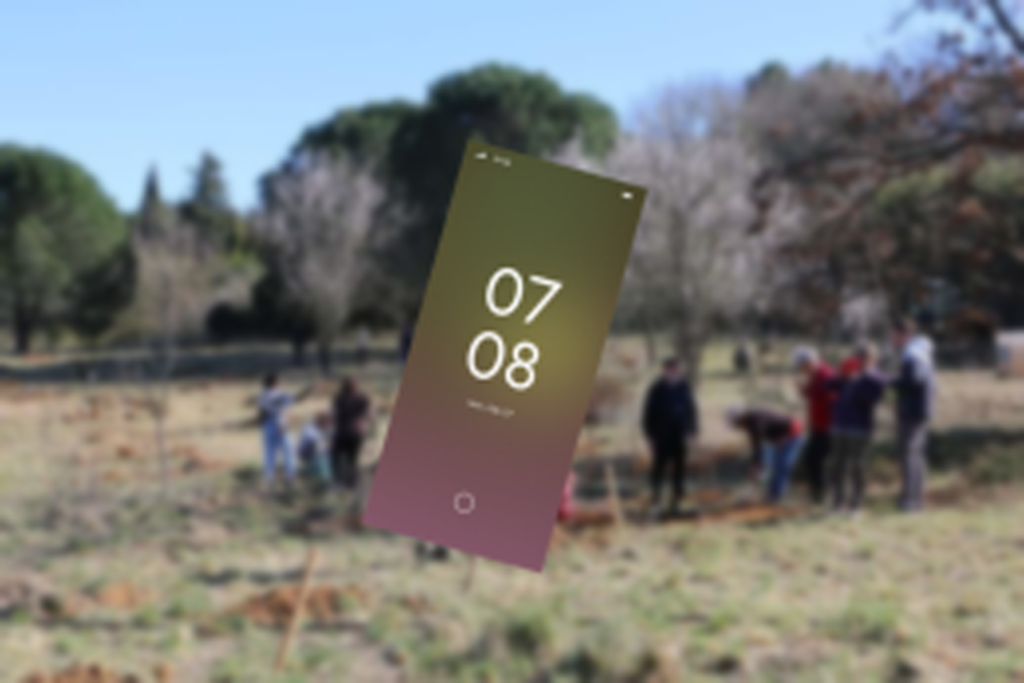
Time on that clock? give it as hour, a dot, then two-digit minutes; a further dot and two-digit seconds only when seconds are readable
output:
7.08
